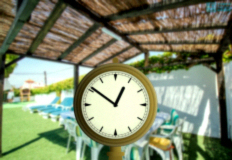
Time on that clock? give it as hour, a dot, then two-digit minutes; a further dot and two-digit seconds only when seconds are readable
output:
12.51
